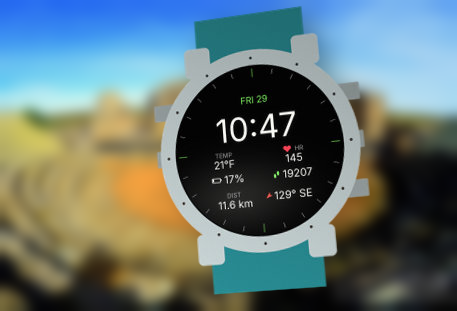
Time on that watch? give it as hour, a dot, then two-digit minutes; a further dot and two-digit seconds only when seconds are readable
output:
10.47
